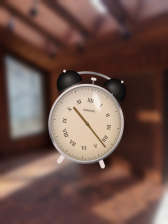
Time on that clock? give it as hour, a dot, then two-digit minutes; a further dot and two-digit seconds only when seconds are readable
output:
10.22
